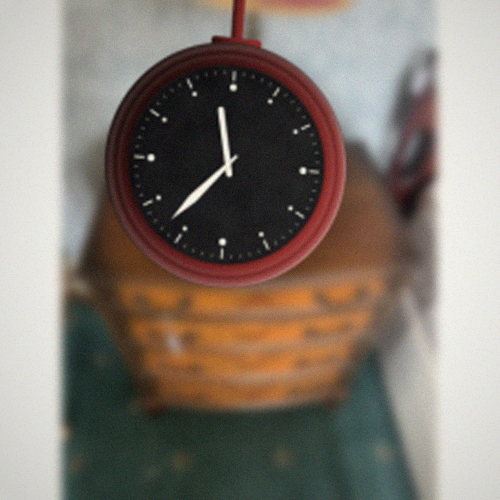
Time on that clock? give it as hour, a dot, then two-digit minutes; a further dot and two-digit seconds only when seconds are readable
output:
11.37
